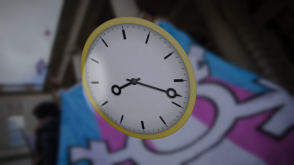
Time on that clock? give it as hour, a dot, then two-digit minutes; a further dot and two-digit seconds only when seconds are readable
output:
8.18
